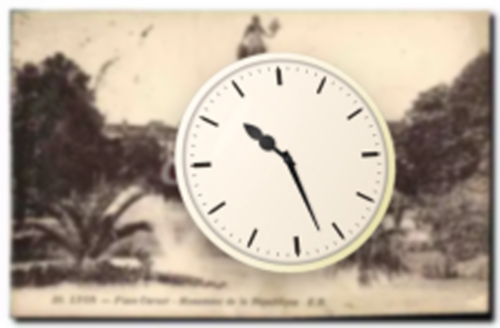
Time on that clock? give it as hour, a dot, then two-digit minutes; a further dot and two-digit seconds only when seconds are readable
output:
10.27
